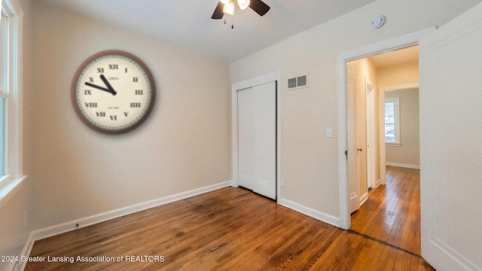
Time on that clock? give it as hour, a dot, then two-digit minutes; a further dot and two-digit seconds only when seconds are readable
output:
10.48
